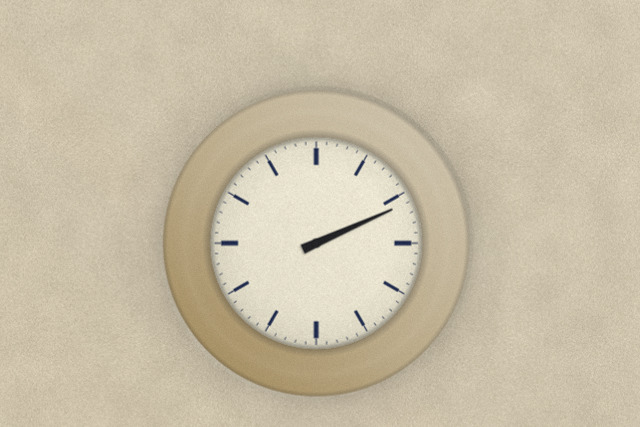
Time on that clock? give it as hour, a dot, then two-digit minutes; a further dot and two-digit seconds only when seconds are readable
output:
2.11
